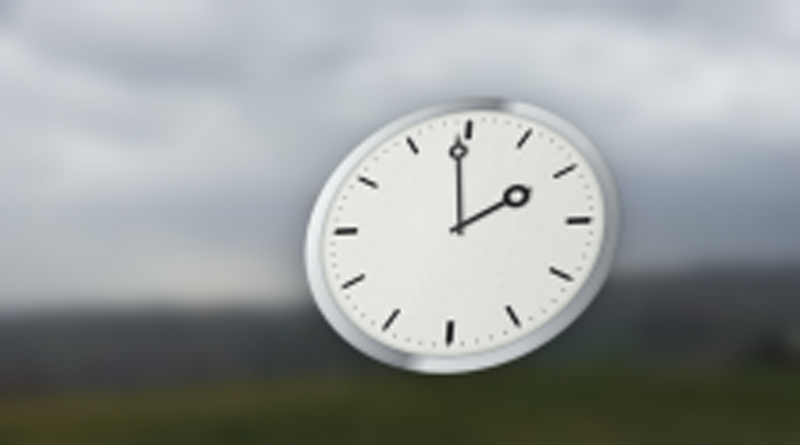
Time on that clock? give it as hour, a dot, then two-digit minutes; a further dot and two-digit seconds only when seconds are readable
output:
1.59
